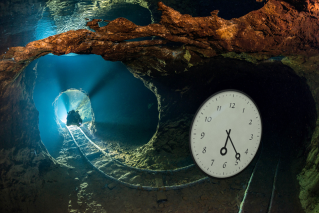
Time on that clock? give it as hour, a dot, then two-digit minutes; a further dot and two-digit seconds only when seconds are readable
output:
6.24
